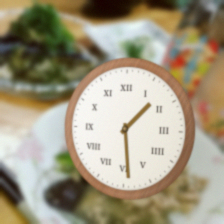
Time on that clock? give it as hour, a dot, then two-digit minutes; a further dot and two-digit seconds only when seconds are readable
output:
1.29
